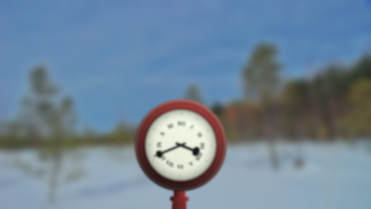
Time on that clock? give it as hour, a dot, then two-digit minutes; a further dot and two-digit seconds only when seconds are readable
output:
3.41
